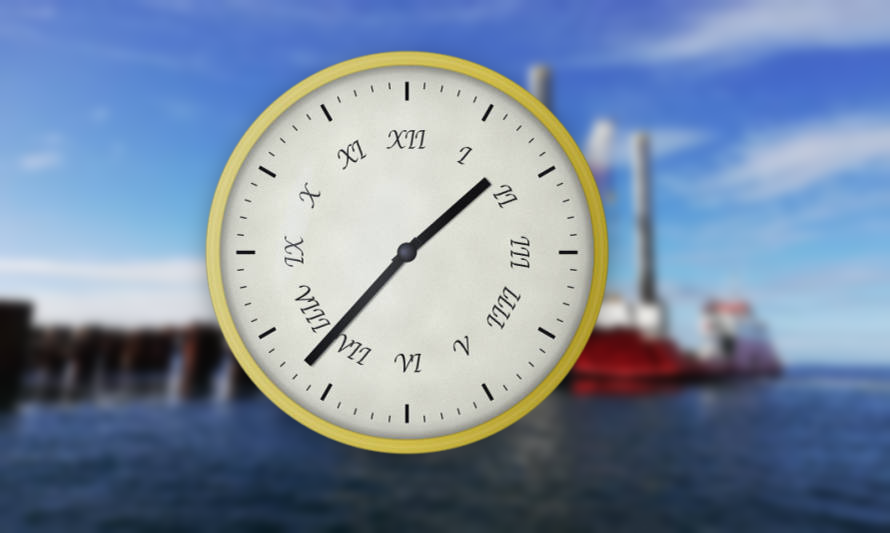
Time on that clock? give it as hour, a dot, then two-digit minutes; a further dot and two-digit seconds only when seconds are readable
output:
1.37
